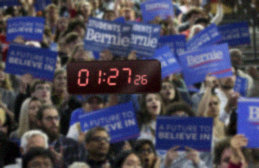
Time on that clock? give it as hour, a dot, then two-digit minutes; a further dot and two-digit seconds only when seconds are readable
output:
1.27.26
